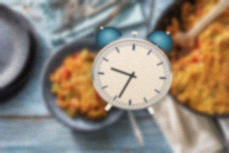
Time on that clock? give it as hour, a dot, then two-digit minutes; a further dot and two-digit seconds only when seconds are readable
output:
9.34
